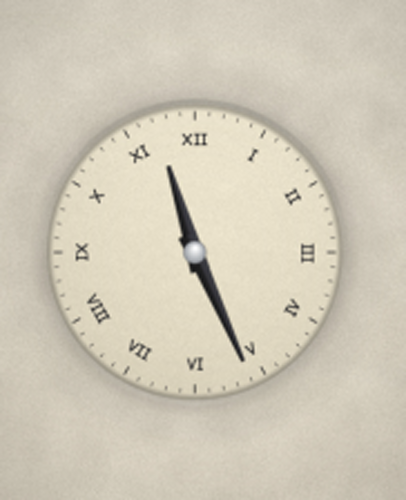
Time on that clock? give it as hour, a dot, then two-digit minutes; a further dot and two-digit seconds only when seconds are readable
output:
11.26
